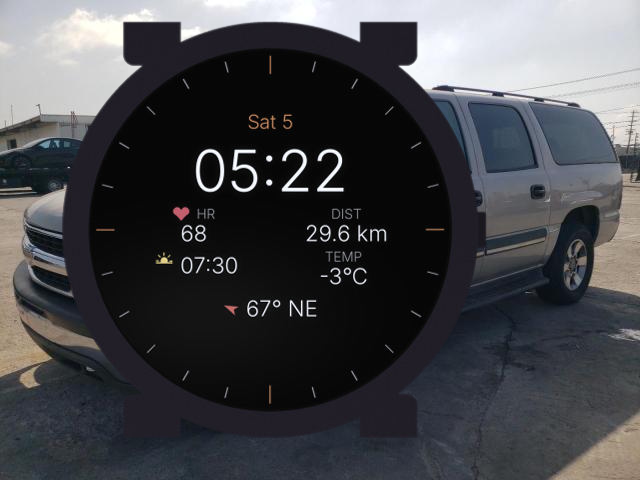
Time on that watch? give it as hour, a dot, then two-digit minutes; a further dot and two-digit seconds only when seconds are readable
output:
5.22
